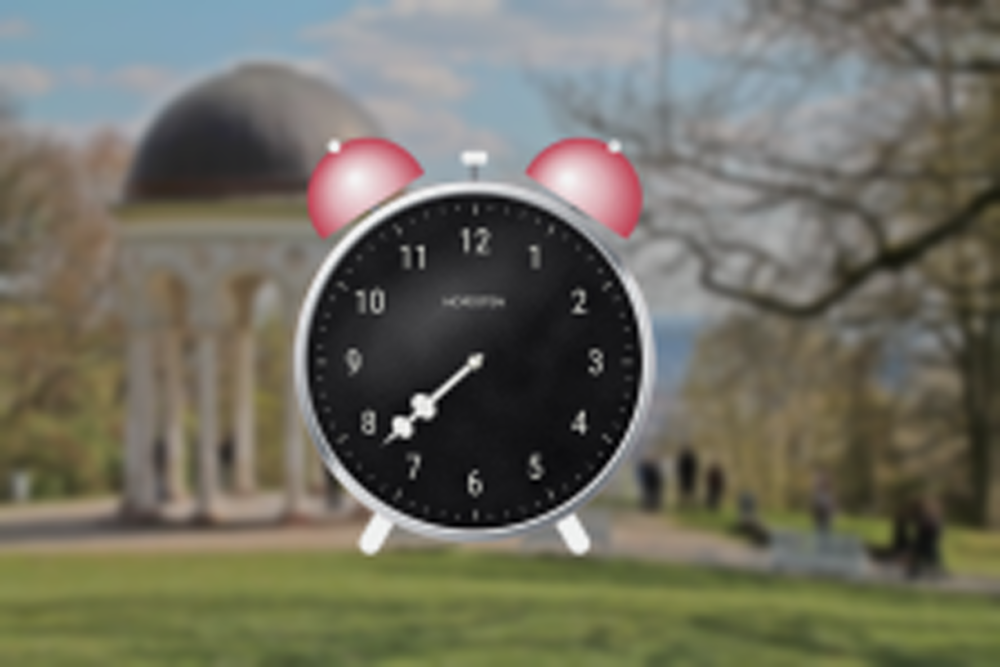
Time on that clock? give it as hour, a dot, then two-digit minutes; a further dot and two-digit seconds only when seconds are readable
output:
7.38
